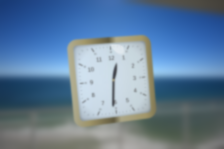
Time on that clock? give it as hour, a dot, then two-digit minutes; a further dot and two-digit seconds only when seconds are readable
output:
12.31
